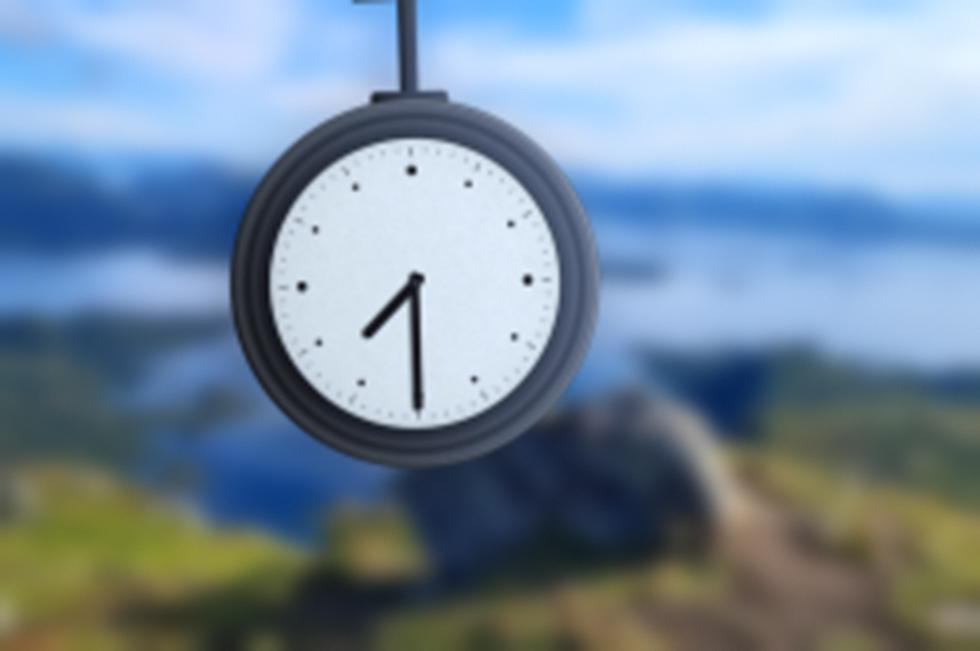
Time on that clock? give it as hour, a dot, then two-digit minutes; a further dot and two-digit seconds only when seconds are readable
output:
7.30
